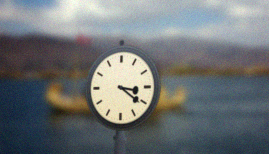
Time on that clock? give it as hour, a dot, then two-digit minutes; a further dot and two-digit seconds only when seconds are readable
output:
3.21
